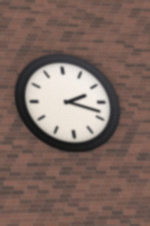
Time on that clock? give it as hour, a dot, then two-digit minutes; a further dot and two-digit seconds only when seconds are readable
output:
2.18
